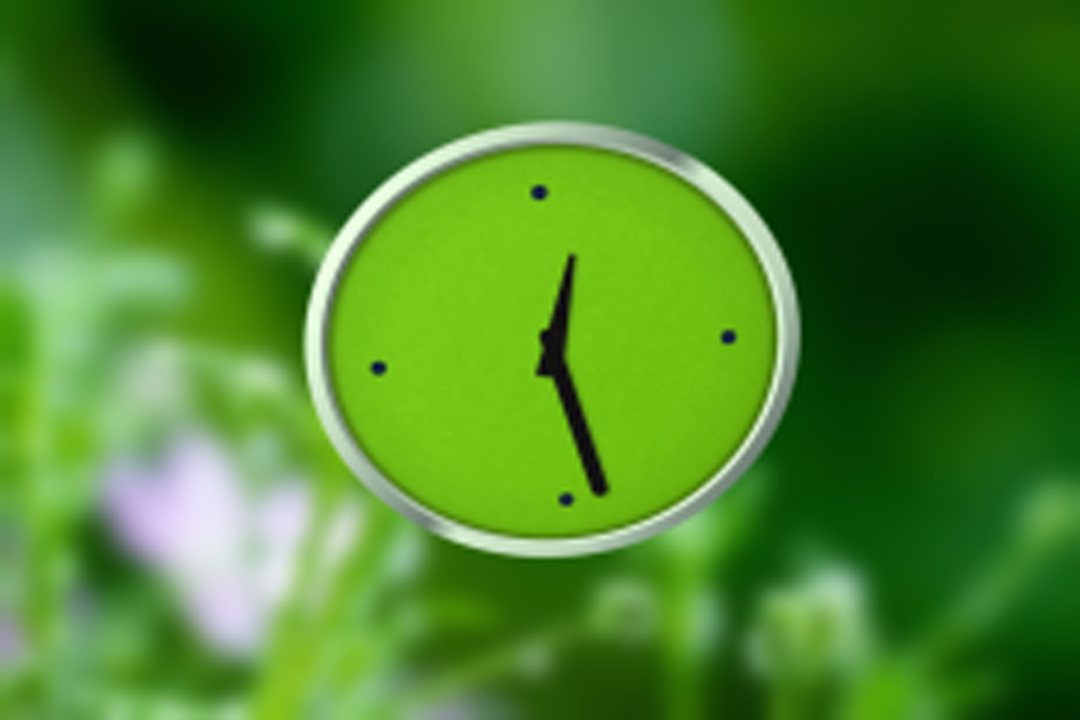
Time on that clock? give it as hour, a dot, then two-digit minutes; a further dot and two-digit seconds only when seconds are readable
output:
12.28
